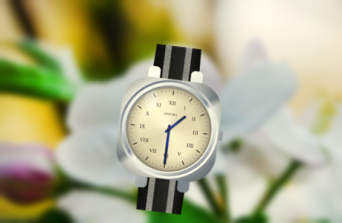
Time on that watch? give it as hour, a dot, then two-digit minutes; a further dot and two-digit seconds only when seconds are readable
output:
1.30
